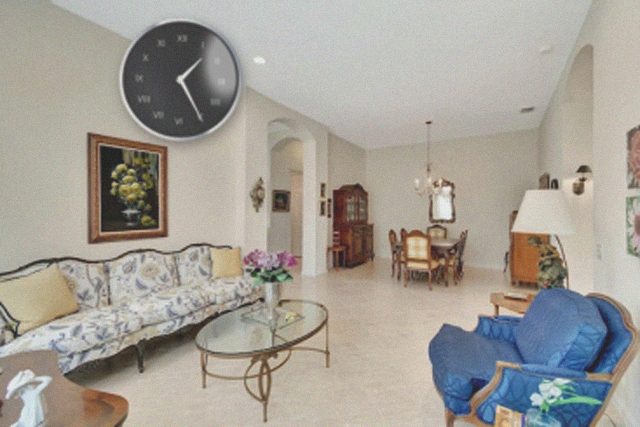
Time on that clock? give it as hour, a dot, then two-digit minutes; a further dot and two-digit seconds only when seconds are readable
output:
1.25
